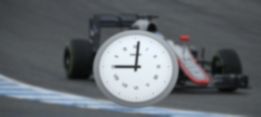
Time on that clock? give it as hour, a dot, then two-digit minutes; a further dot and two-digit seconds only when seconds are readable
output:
9.01
